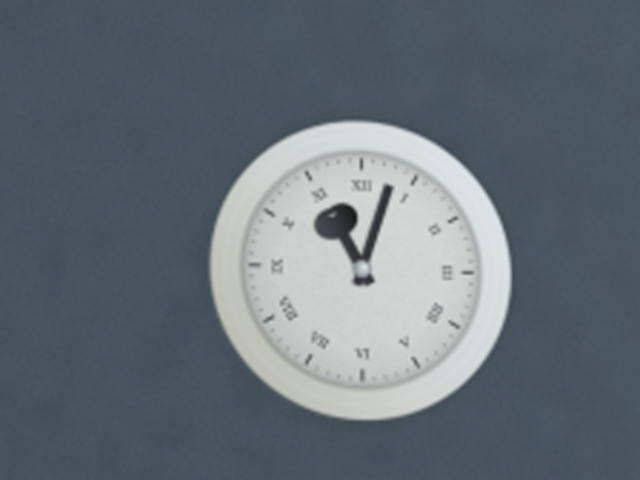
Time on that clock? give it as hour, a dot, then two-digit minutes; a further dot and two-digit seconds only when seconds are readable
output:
11.03
